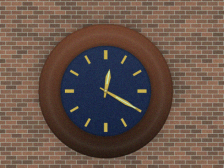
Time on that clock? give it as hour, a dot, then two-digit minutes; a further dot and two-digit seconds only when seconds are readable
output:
12.20
